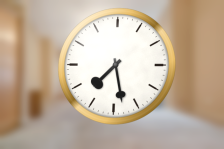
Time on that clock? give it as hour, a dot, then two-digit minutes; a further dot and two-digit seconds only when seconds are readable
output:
7.28
